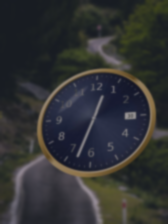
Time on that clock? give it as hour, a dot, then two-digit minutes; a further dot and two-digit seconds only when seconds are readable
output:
12.33
